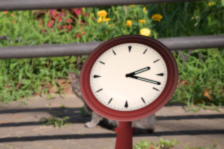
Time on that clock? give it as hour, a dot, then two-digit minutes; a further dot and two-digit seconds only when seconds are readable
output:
2.18
